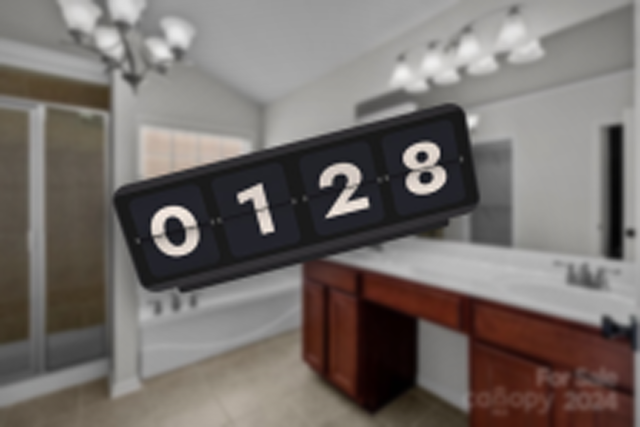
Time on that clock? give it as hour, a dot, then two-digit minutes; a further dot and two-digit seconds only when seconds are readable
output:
1.28
